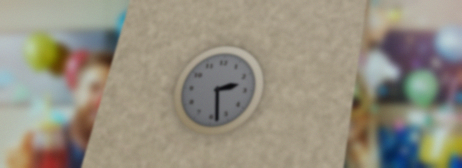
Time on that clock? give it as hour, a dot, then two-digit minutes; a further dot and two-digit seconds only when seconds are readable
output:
2.28
